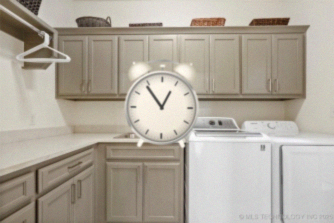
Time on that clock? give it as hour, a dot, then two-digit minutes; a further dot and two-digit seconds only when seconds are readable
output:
12.54
